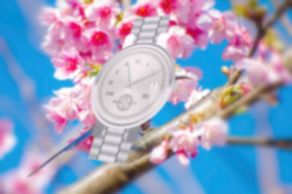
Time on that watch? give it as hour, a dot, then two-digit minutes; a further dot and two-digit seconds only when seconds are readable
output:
11.10
